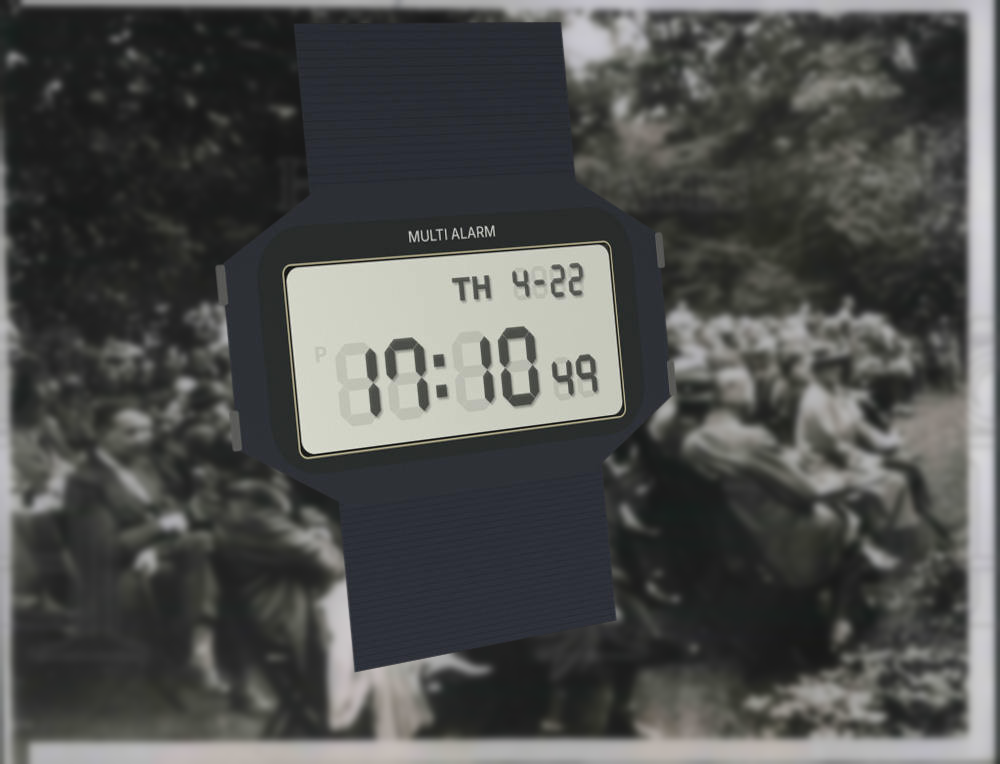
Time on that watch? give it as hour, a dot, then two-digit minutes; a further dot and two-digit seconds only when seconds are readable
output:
17.10.49
